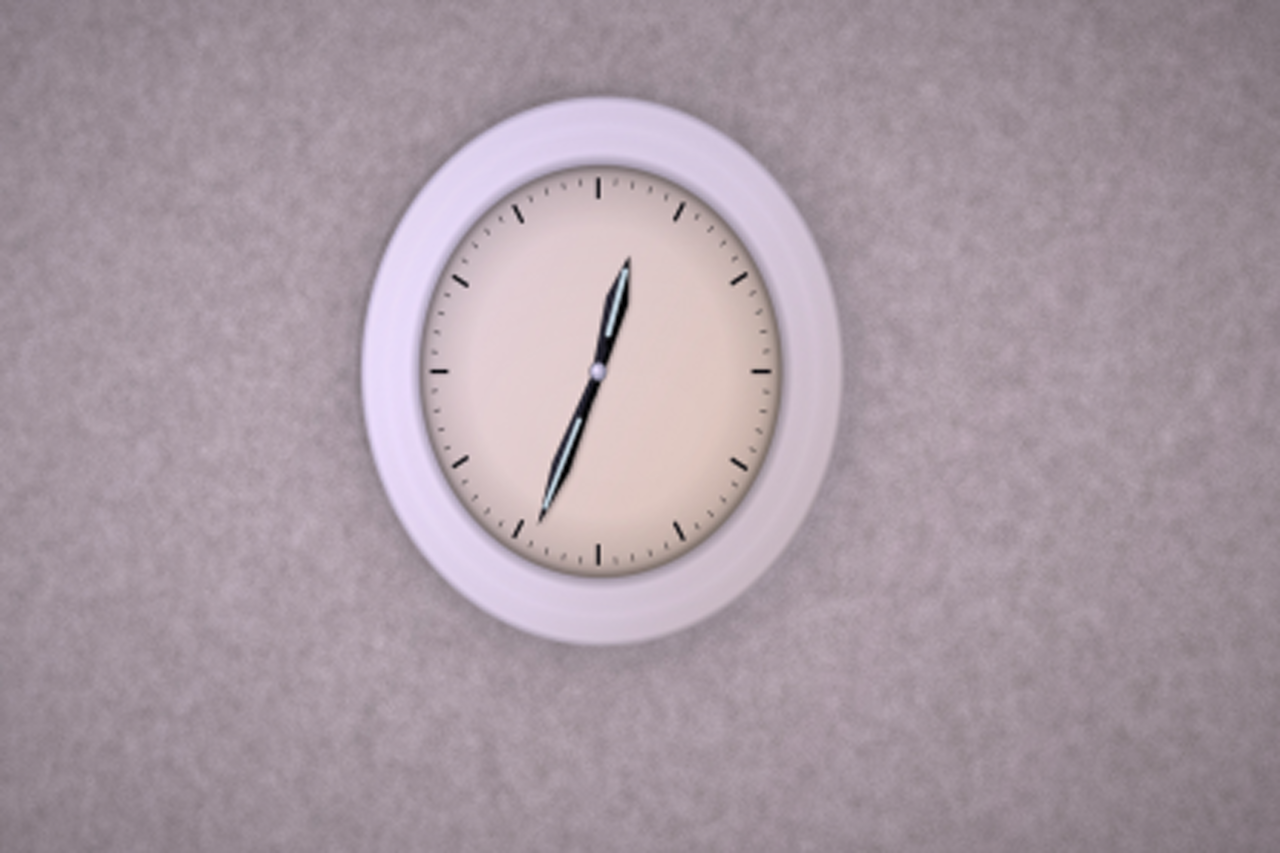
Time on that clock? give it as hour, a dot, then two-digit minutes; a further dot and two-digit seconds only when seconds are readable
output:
12.34
